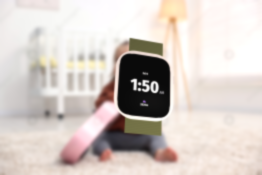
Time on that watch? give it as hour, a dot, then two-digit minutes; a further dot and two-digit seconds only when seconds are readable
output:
1.50
